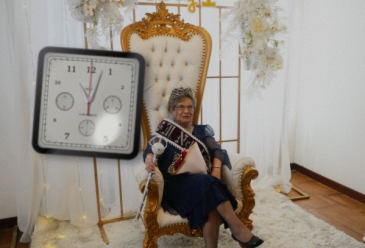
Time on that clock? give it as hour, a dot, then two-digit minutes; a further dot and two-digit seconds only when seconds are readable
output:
11.03
